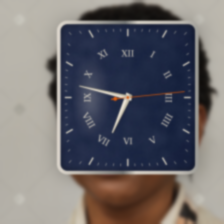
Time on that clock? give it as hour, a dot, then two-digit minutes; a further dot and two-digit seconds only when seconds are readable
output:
6.47.14
